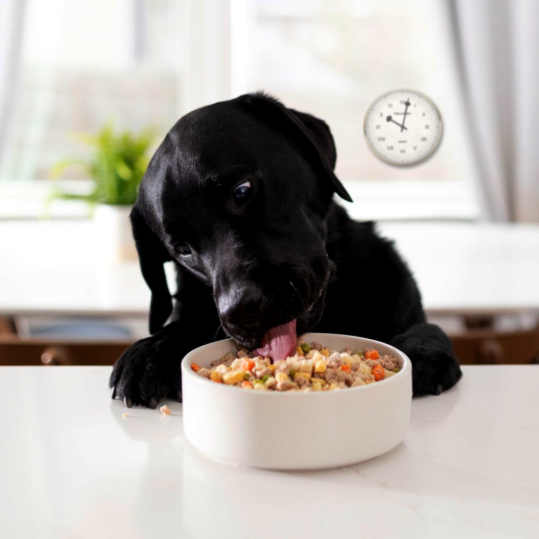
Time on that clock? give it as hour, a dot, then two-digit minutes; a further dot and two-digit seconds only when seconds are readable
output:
10.02
